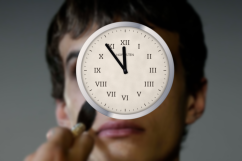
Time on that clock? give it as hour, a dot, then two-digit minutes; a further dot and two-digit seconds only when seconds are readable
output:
11.54
